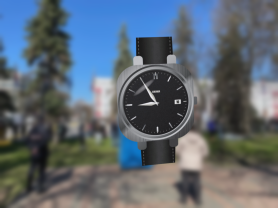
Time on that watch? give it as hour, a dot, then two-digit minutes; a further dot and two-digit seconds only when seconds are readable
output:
8.55
